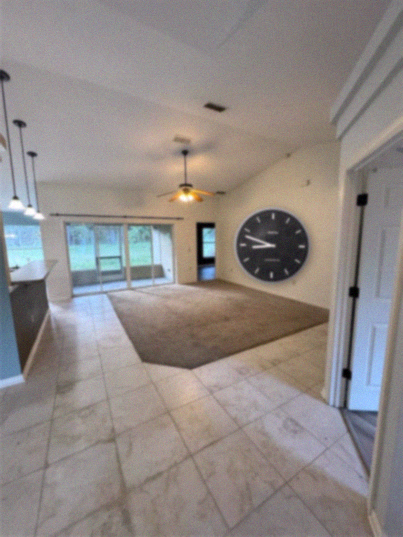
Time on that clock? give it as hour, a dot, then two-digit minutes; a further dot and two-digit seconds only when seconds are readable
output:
8.48
